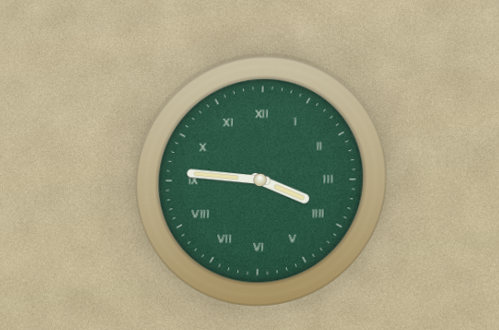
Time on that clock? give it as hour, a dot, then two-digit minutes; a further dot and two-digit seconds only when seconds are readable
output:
3.46
